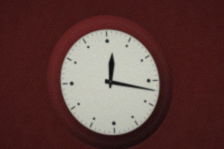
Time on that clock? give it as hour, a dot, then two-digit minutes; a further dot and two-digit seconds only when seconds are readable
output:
12.17
